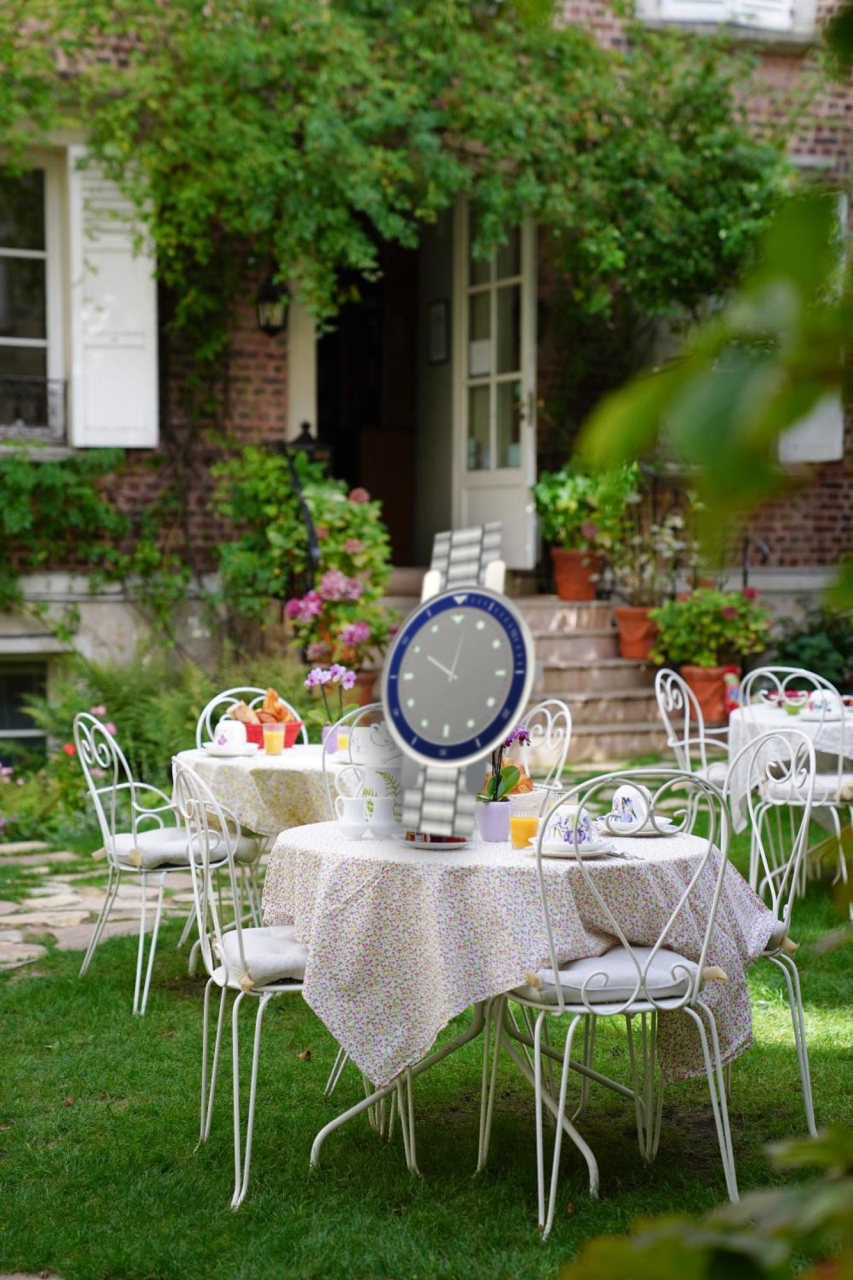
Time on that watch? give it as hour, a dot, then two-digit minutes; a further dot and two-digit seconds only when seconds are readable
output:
10.02
